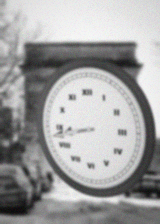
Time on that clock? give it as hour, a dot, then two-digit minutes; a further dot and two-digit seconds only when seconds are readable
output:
8.43
